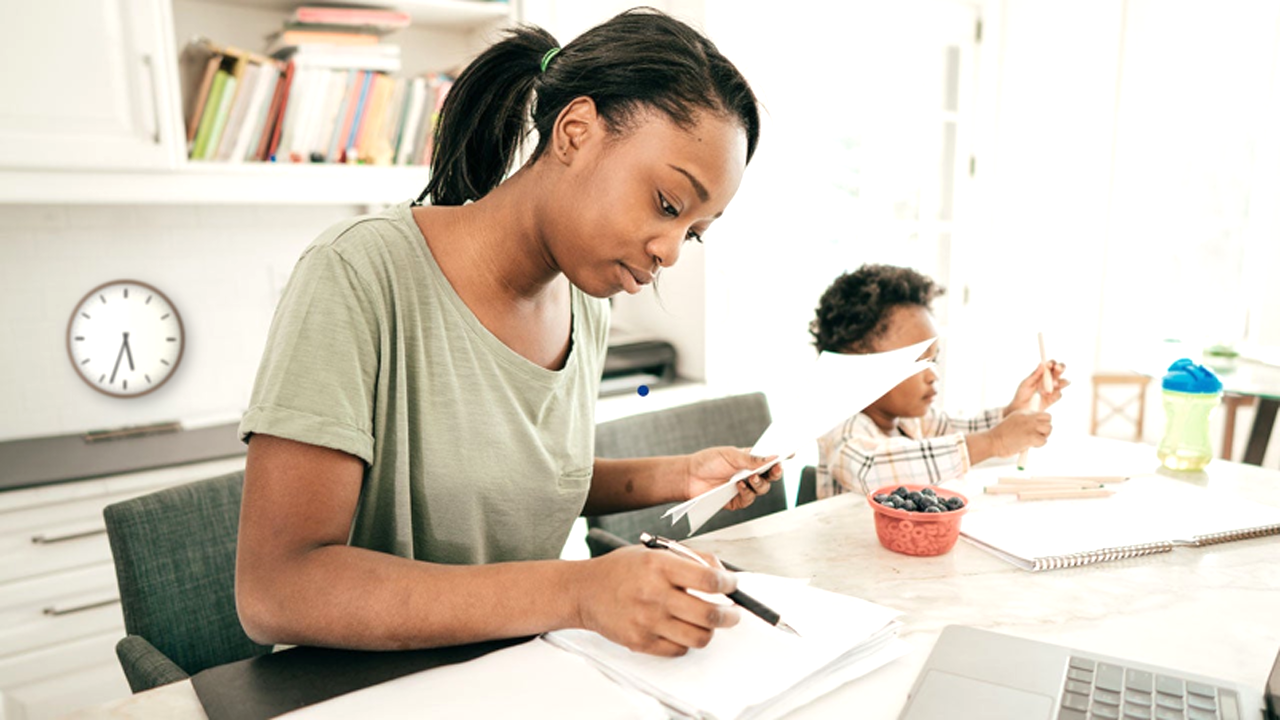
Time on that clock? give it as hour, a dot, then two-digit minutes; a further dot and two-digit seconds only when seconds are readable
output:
5.33
